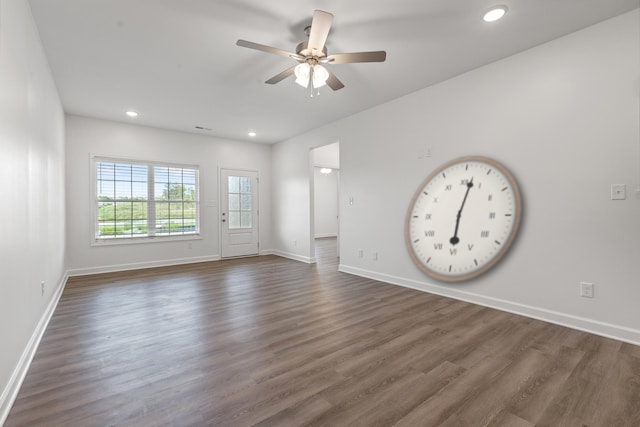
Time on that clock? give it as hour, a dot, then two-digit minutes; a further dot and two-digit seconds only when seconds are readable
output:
6.02
